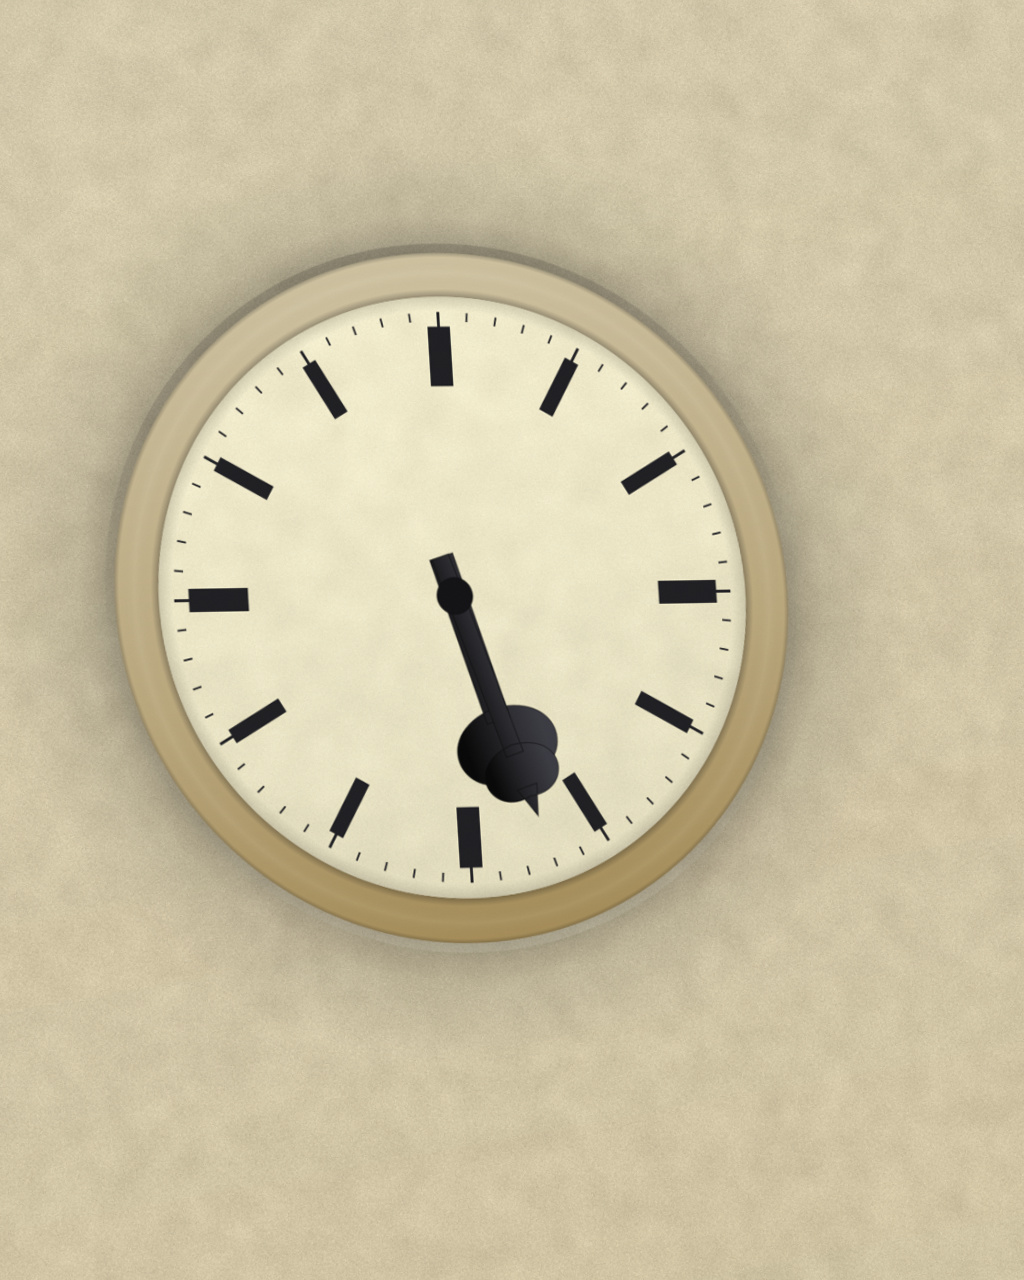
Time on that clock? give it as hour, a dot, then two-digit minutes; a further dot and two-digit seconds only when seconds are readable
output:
5.27
